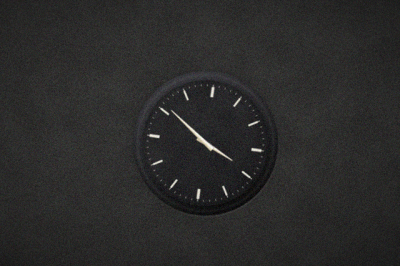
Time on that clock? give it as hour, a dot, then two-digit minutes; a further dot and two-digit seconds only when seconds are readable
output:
3.51
